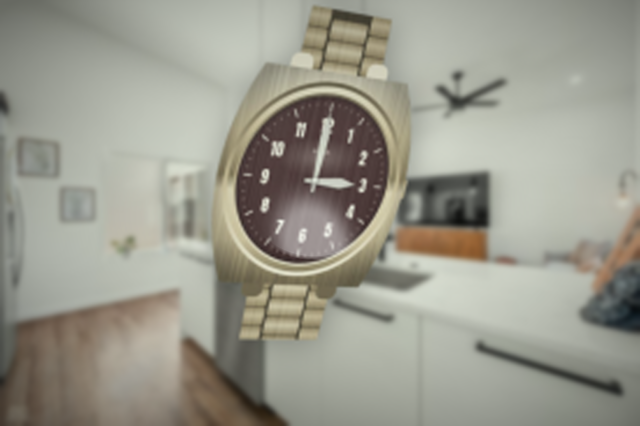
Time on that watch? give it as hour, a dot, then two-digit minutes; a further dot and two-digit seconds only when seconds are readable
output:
3.00
